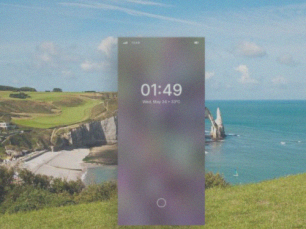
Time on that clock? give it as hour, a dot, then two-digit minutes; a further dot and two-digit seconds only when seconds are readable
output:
1.49
